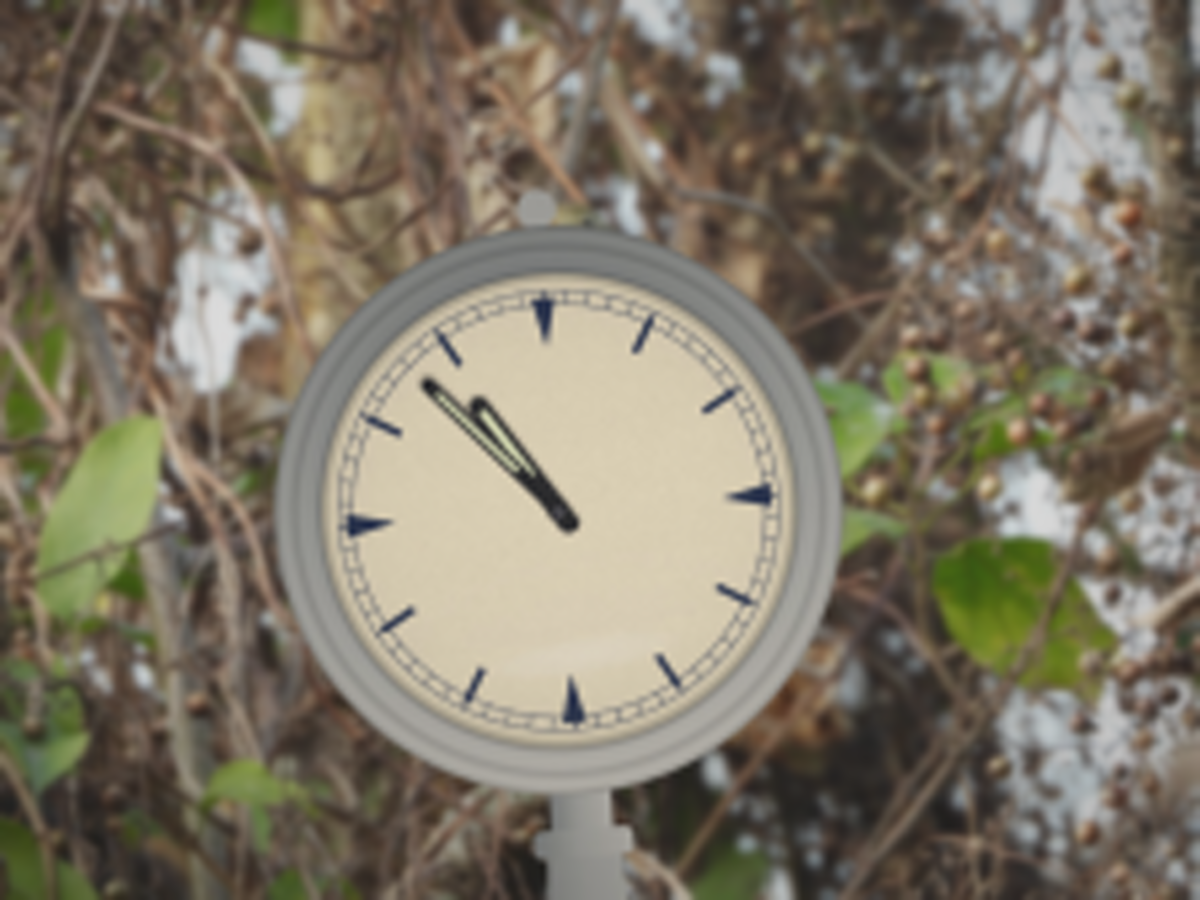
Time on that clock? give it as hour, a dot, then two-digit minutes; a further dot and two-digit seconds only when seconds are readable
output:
10.53
